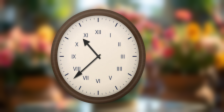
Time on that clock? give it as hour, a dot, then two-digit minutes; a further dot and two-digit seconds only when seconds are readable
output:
10.38
